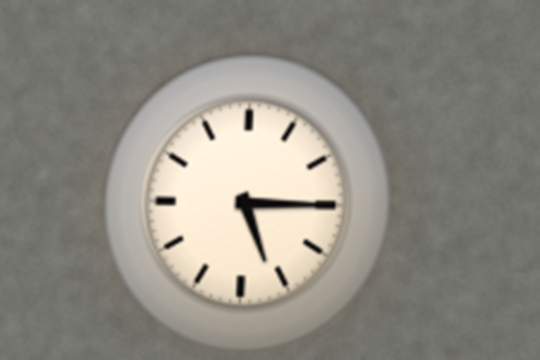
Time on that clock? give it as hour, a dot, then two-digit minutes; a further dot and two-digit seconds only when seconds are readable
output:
5.15
